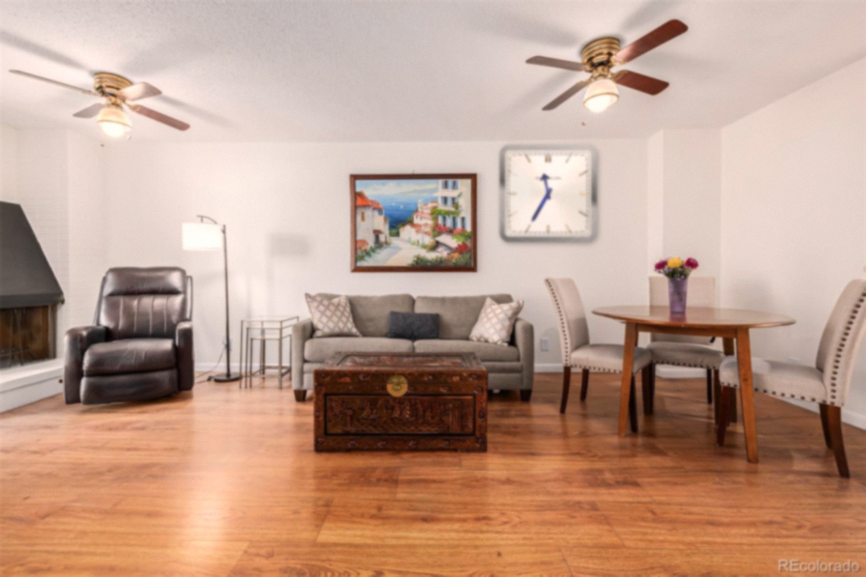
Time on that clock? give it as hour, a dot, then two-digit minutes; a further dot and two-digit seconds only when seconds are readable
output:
11.35
